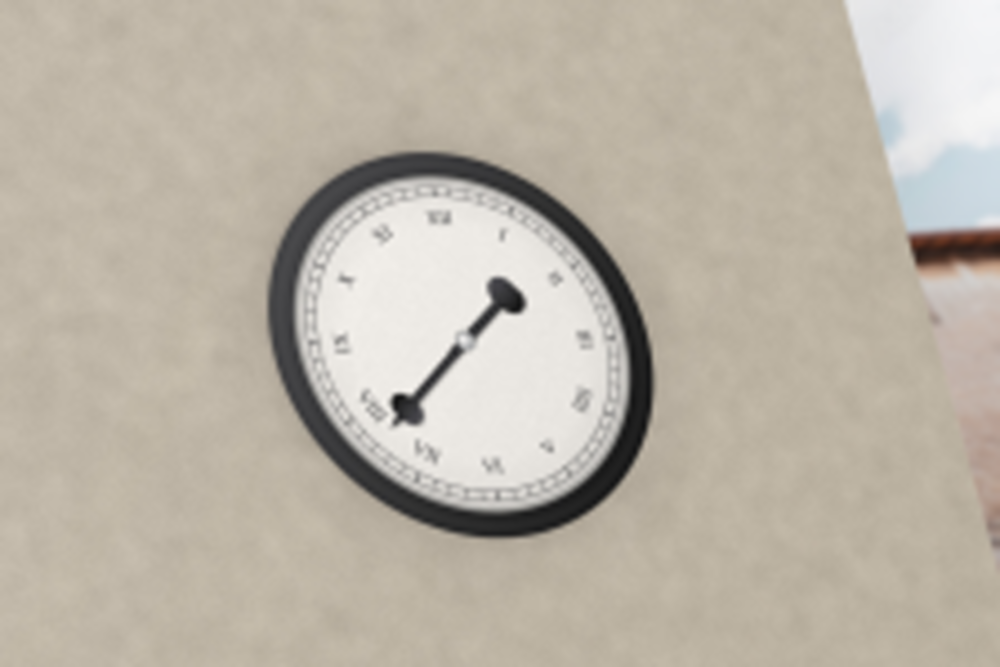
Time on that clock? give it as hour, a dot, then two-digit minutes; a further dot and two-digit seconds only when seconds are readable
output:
1.38
